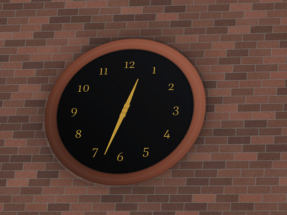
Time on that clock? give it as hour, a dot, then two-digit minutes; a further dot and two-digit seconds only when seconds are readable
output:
12.33
